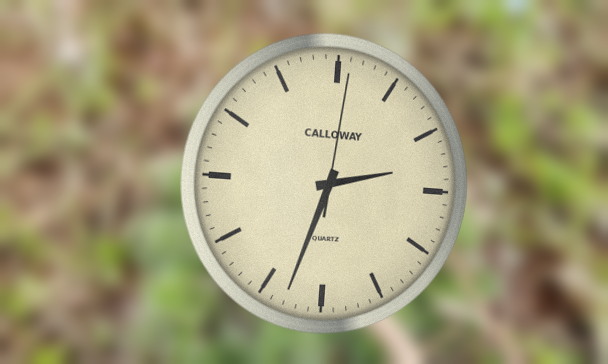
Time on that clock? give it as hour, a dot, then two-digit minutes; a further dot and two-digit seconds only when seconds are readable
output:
2.33.01
